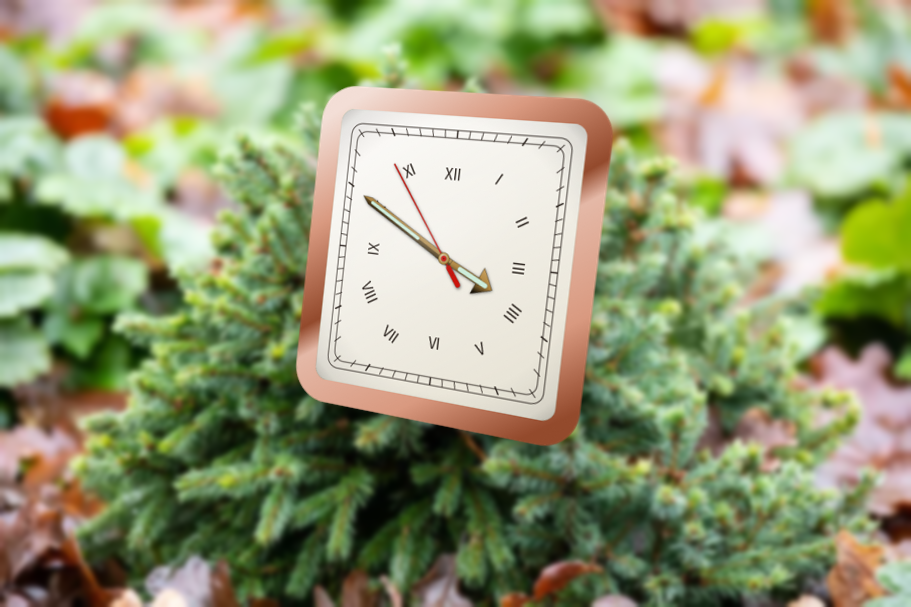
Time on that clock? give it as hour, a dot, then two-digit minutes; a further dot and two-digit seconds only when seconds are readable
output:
3.49.54
